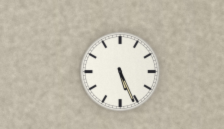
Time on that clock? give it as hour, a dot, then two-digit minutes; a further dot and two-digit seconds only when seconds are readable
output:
5.26
